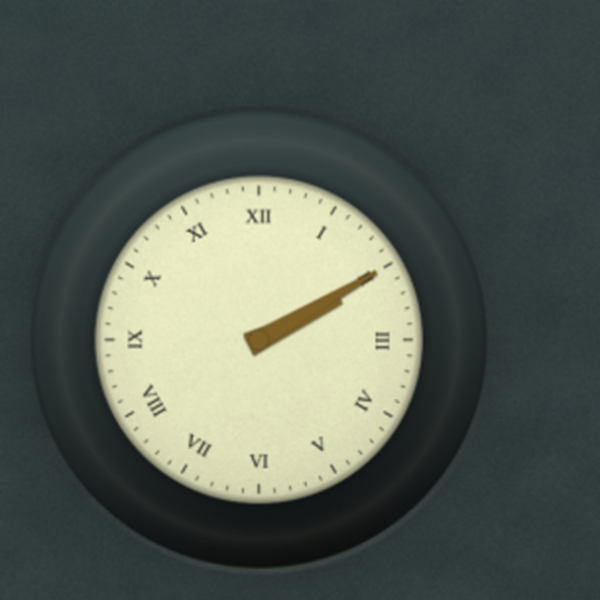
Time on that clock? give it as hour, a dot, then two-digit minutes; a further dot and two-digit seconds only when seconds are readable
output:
2.10
